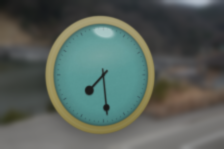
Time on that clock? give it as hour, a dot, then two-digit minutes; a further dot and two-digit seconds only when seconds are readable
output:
7.29
